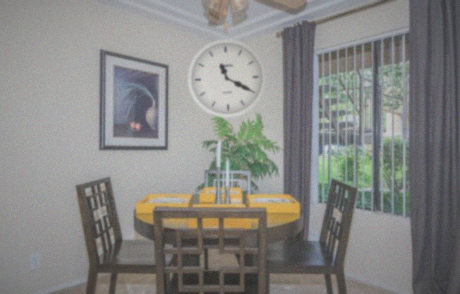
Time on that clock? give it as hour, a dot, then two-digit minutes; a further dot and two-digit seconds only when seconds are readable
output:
11.20
